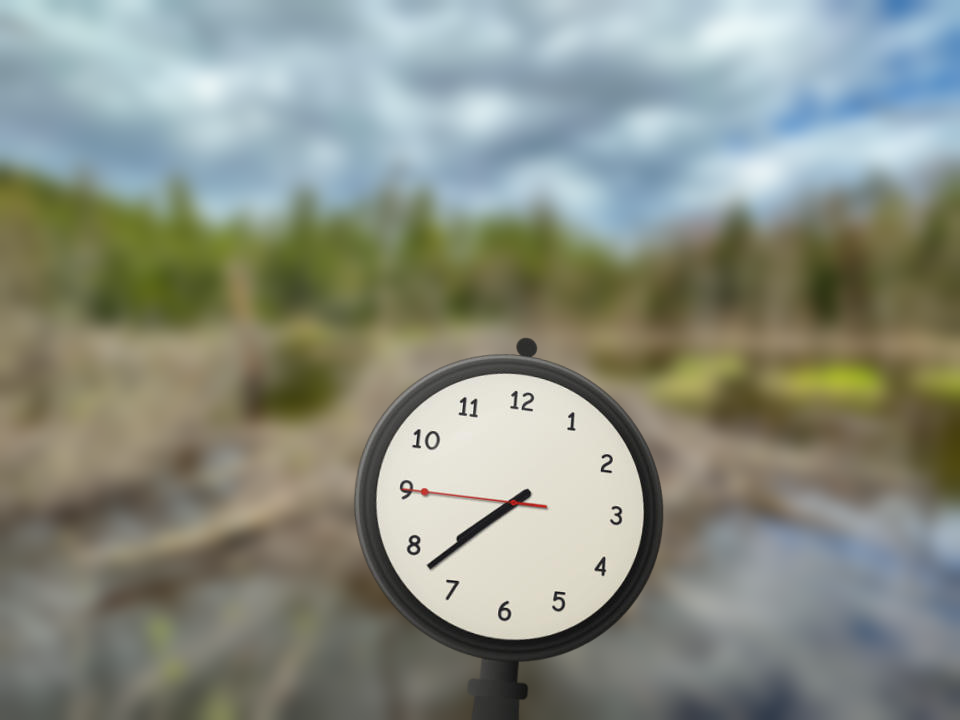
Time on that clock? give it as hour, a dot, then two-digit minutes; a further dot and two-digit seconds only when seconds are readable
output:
7.37.45
